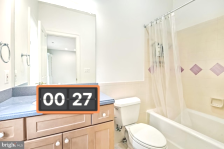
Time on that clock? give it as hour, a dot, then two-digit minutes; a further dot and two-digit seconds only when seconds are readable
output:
0.27
